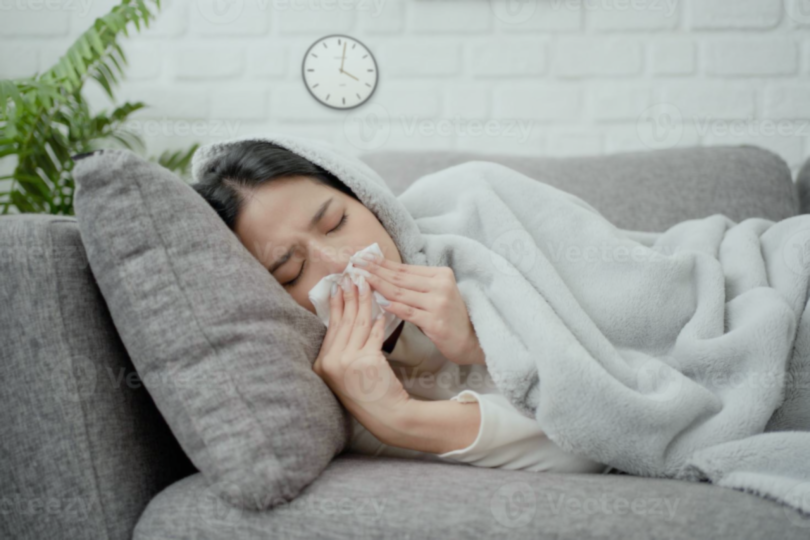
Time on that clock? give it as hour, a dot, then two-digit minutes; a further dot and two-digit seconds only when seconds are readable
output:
4.02
